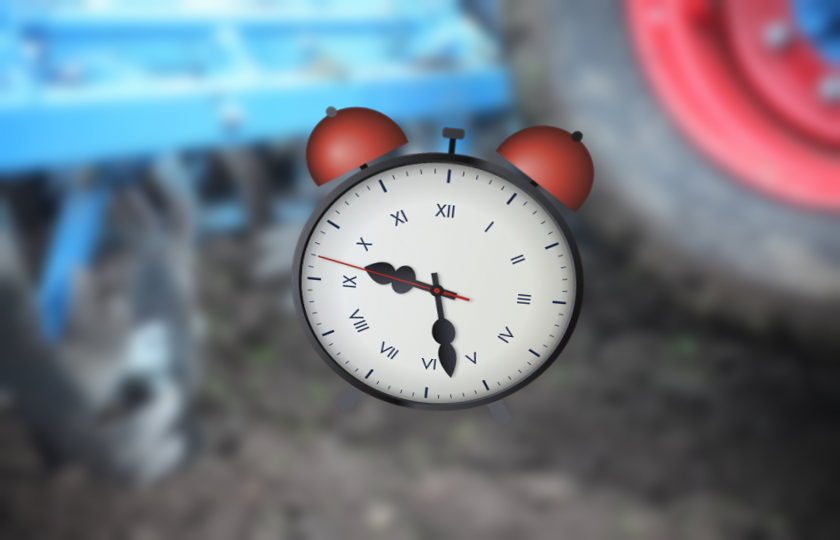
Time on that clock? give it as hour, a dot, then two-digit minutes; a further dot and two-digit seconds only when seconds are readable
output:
9.27.47
